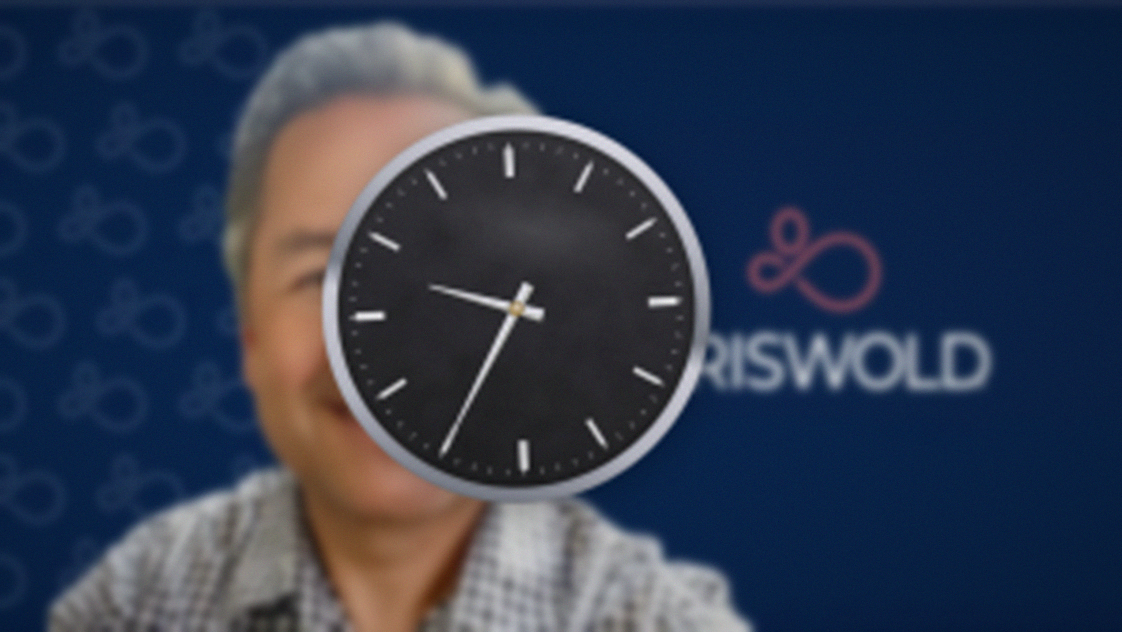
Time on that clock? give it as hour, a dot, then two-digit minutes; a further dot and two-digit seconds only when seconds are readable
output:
9.35
